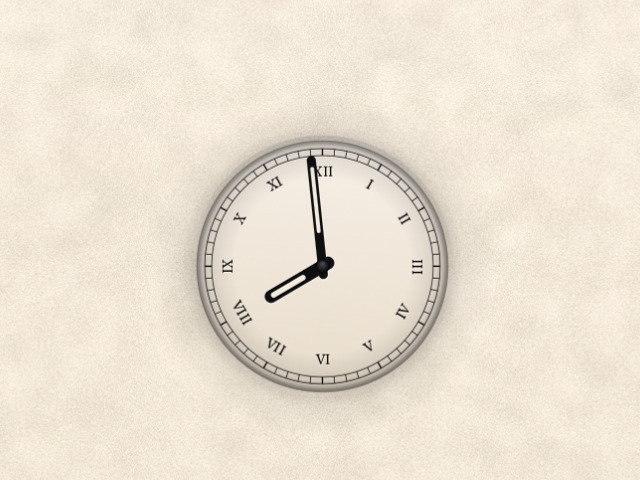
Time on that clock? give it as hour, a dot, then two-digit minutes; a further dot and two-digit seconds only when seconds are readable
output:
7.59
